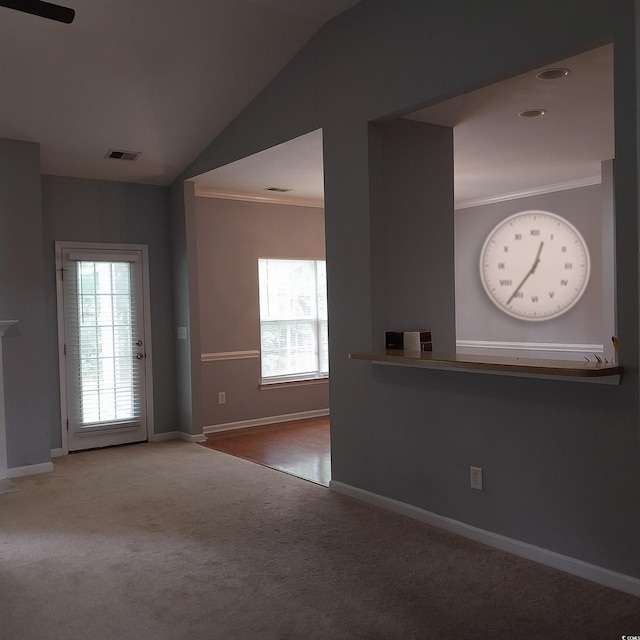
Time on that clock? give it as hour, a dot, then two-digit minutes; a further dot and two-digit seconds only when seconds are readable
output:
12.36
